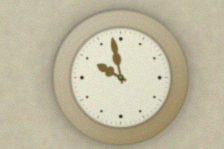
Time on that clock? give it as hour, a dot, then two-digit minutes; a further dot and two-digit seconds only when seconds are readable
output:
9.58
